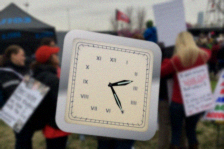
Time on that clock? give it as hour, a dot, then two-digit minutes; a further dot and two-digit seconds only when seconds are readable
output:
2.25
